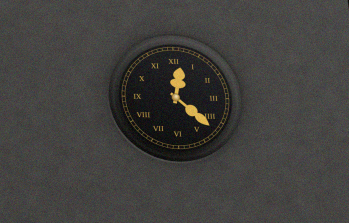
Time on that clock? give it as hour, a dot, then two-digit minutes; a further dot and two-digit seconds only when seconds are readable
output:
12.22
